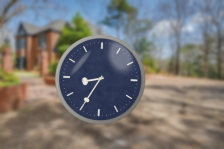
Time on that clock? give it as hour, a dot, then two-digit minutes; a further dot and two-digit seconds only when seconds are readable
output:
8.35
